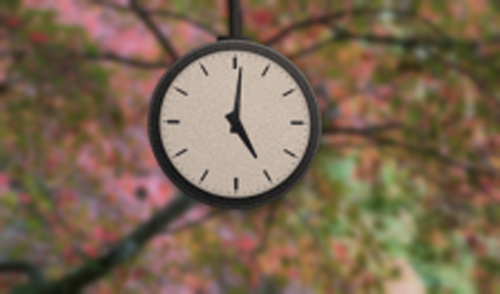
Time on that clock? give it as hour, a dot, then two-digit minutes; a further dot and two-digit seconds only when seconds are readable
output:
5.01
